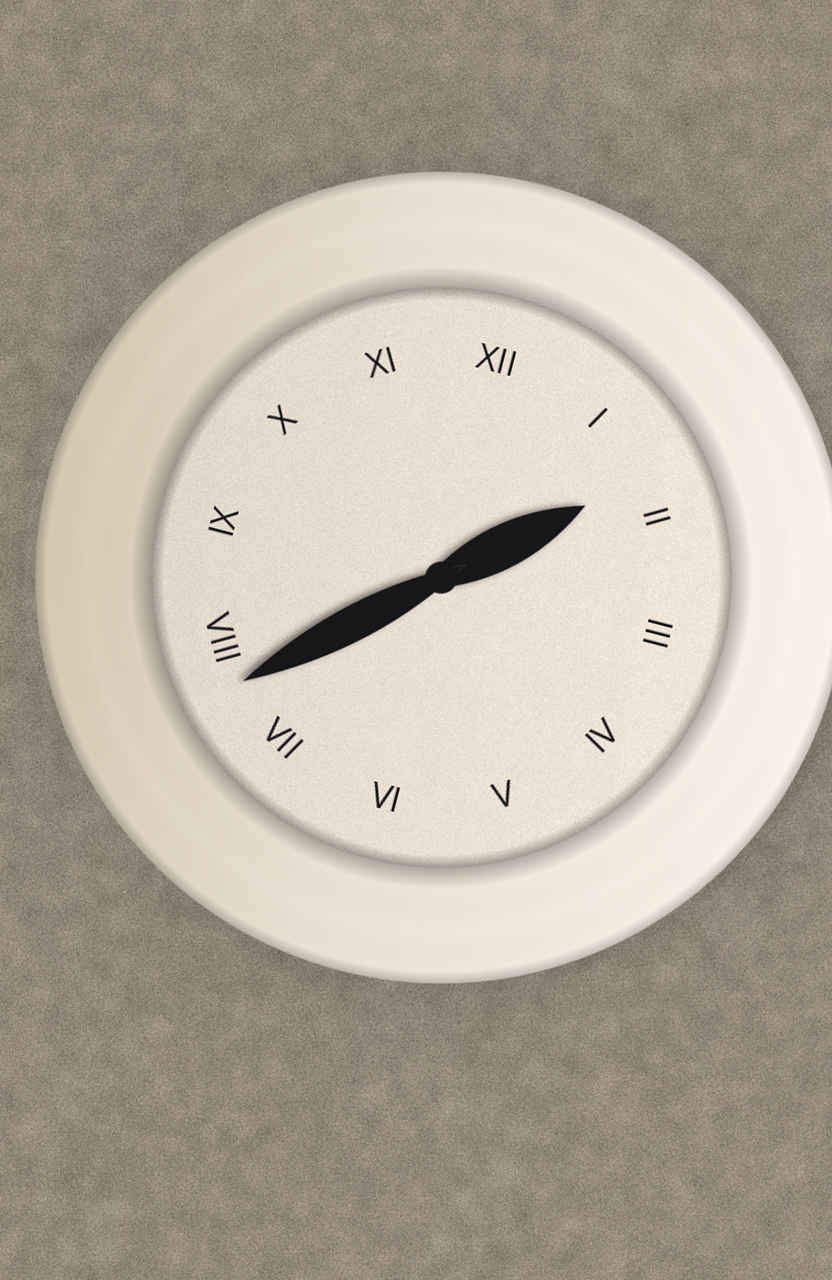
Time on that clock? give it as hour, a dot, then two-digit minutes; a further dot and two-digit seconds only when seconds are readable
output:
1.38
